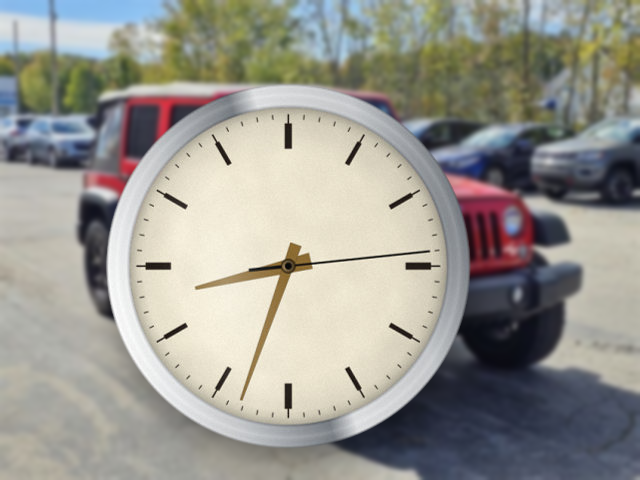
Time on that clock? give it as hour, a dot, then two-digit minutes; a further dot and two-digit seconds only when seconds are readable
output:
8.33.14
